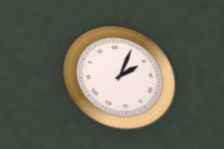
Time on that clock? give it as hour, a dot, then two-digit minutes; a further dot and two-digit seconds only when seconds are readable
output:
2.05
